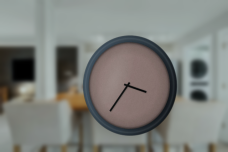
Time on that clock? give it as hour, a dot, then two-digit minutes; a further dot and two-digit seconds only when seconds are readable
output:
3.36
